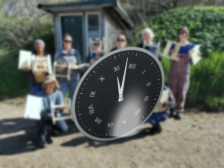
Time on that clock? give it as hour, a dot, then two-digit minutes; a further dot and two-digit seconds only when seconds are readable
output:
10.58
